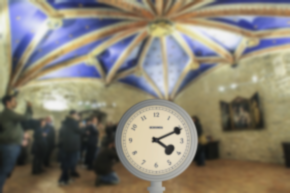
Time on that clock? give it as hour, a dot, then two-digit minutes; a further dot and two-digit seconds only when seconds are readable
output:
4.11
